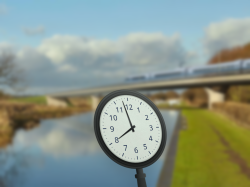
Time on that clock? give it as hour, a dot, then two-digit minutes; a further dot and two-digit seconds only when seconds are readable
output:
7.58
